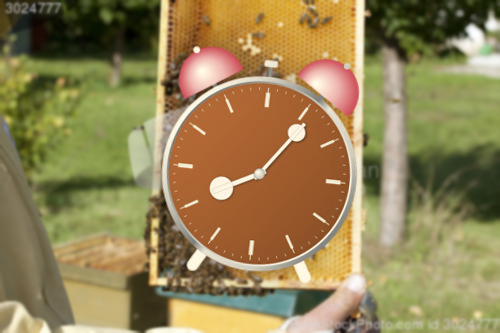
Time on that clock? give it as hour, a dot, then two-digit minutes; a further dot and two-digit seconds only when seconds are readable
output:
8.06
